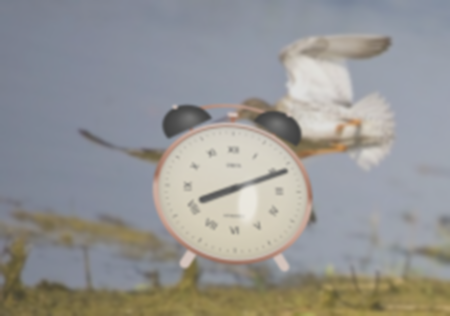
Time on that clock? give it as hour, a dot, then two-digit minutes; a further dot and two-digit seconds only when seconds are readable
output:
8.11
